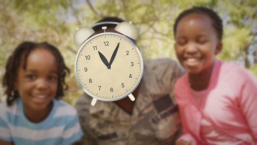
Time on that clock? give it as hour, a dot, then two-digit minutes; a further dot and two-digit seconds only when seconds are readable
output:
11.05
